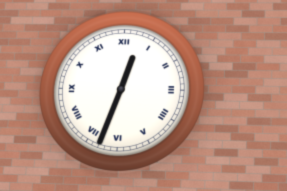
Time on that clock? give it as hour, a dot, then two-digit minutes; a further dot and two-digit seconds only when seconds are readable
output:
12.33
